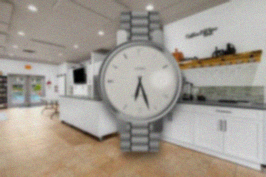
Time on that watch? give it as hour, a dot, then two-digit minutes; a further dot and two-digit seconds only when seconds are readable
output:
6.27
